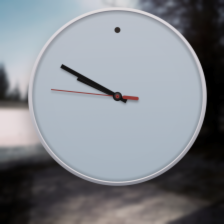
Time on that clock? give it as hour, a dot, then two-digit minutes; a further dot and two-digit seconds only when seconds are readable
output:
9.49.46
